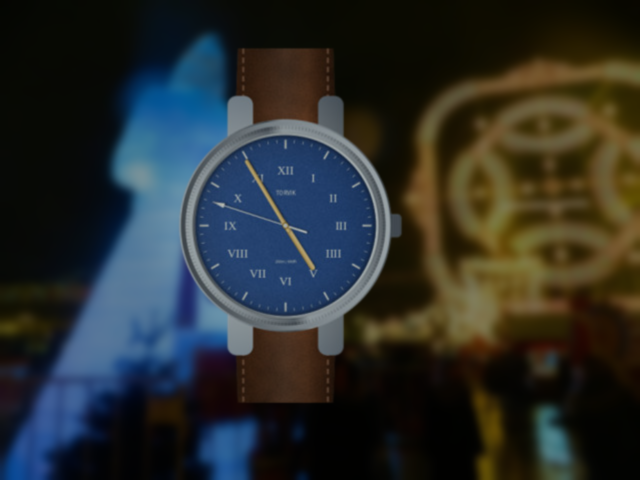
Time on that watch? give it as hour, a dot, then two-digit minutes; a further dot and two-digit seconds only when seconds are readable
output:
4.54.48
